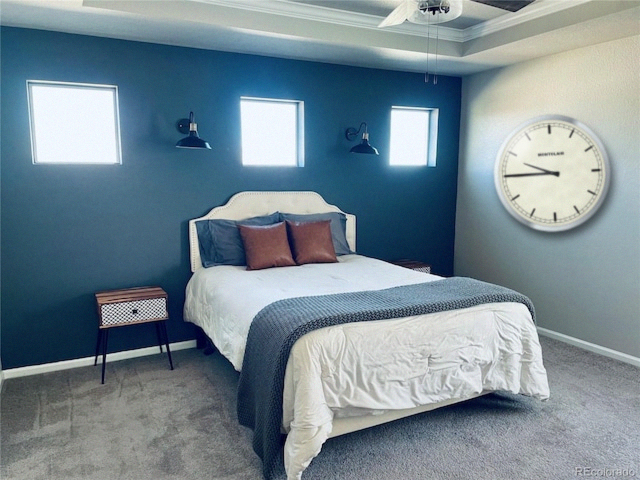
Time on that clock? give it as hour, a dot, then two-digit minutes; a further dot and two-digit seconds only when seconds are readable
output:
9.45
